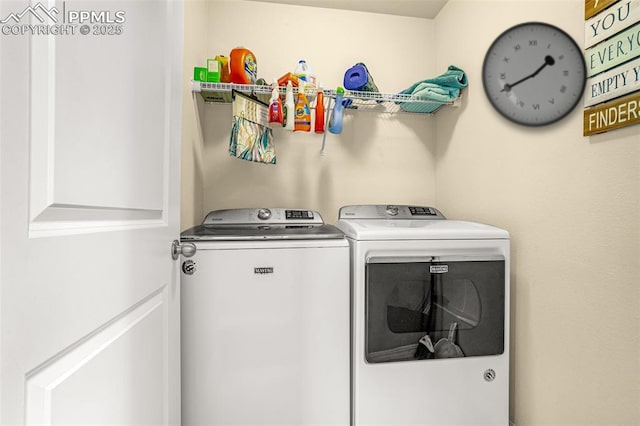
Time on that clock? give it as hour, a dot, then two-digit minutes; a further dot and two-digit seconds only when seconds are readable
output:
1.41
